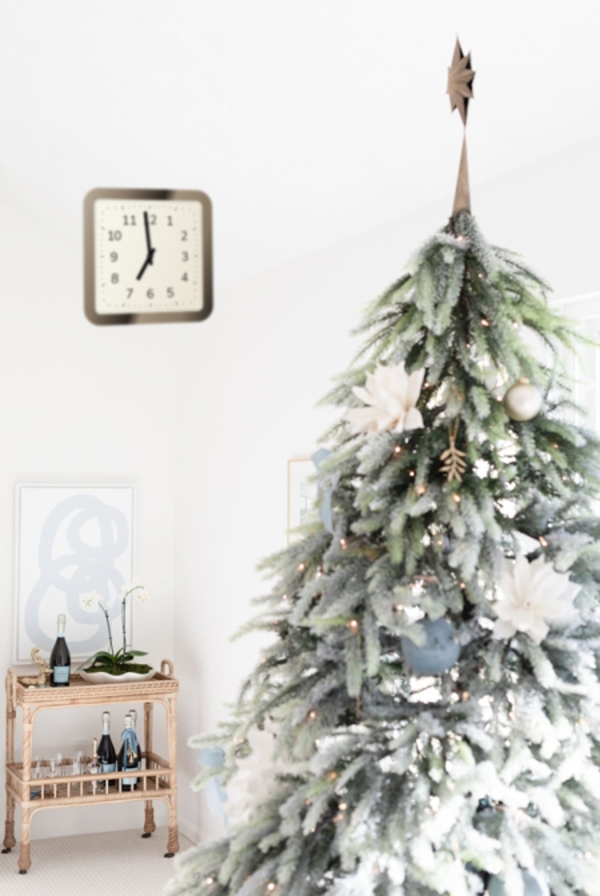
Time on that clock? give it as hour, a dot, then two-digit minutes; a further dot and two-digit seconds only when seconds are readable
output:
6.59
